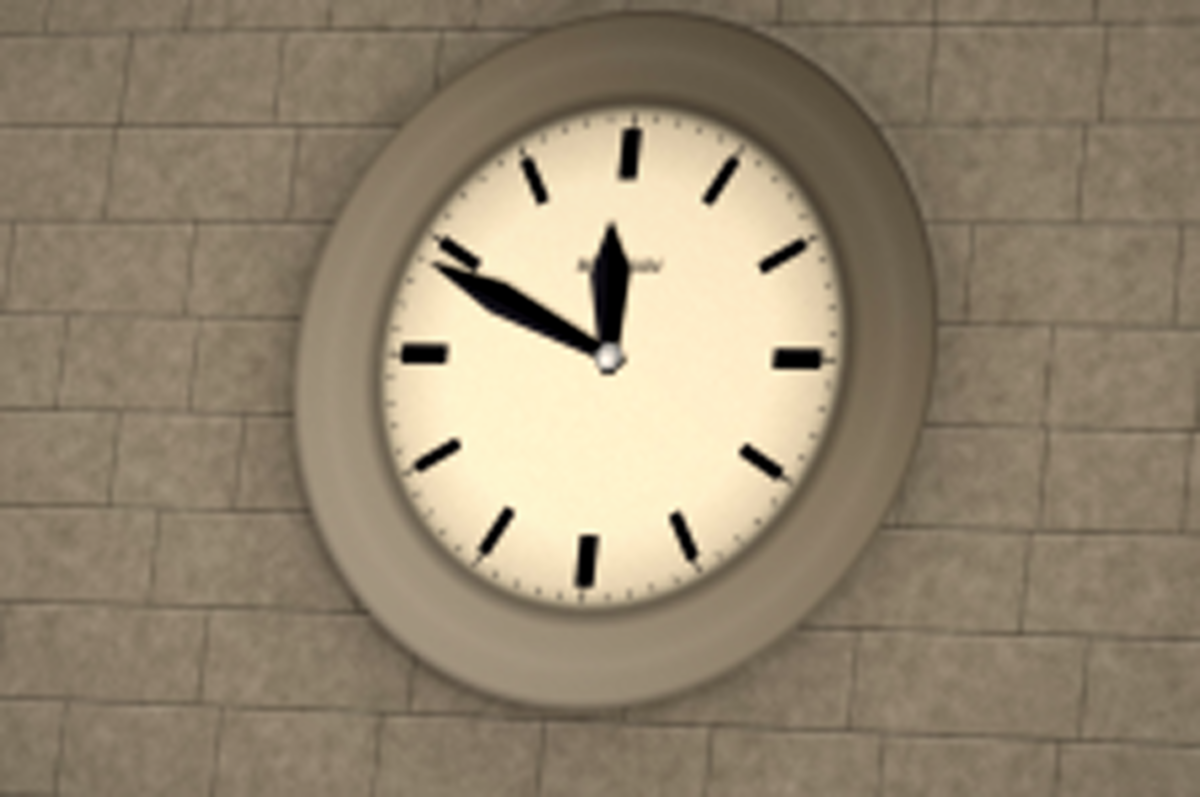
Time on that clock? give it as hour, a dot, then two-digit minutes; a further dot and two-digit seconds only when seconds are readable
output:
11.49
